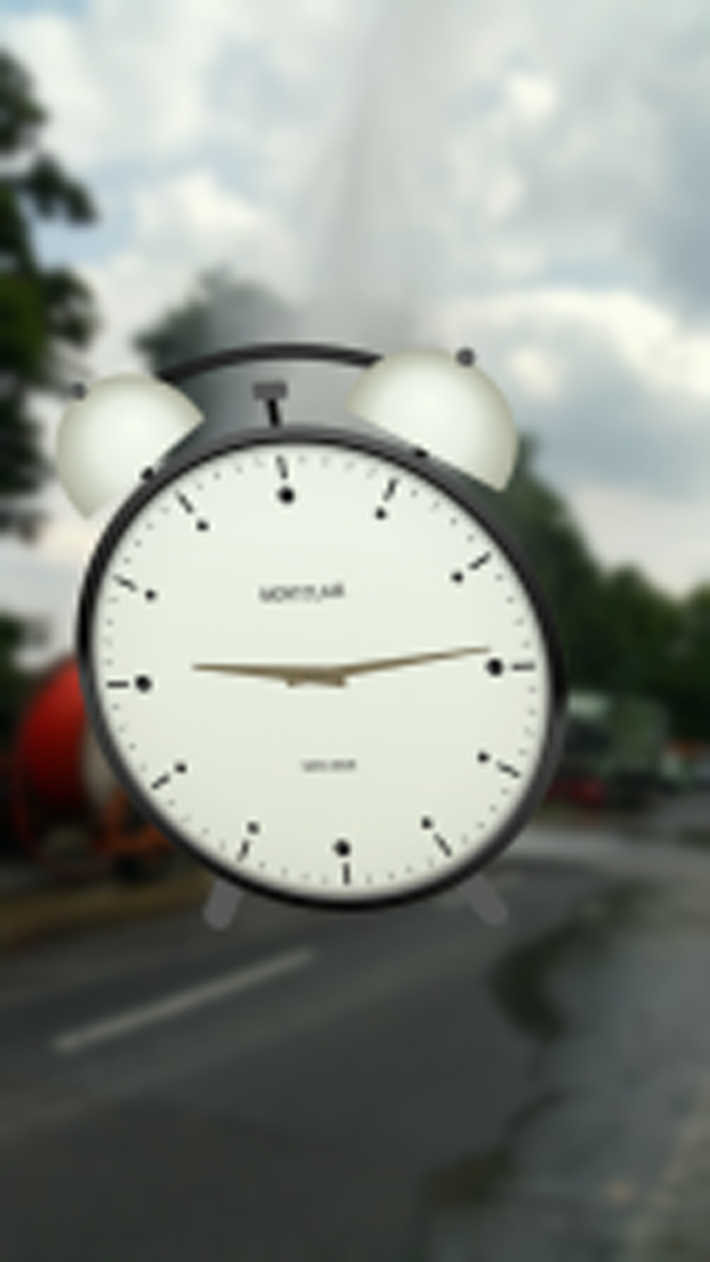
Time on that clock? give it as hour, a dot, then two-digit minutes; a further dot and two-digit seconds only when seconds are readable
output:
9.14
